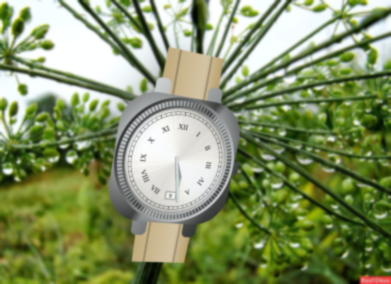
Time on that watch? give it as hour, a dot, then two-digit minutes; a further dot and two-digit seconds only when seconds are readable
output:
5.28
